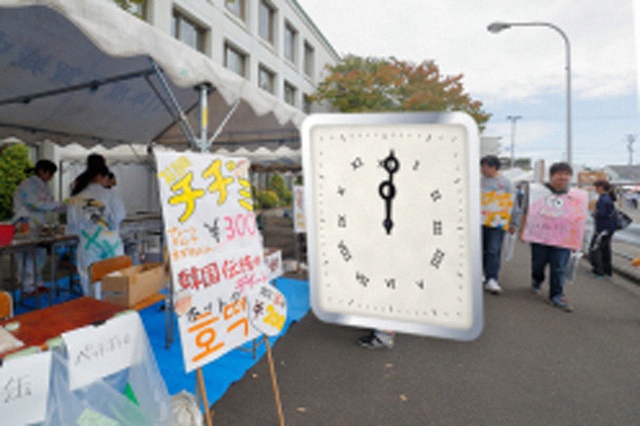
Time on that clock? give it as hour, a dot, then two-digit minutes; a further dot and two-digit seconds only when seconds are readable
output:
12.01
